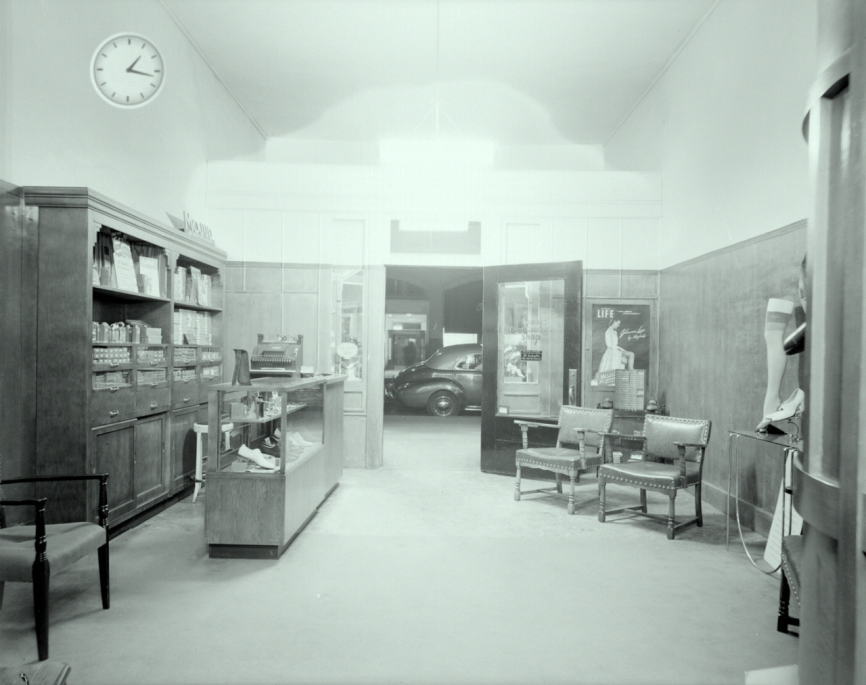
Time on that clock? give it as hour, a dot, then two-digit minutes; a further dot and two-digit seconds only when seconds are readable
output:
1.17
